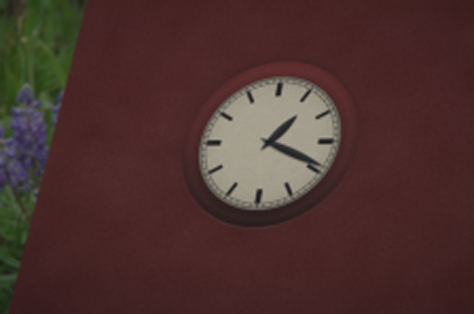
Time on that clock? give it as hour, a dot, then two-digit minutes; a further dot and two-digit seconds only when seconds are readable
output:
1.19
